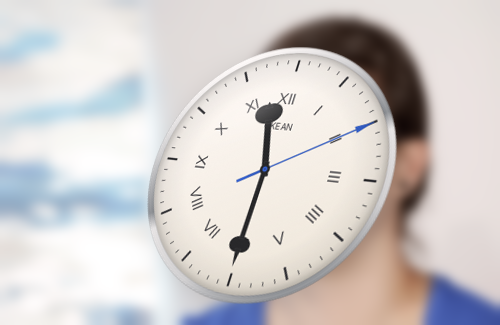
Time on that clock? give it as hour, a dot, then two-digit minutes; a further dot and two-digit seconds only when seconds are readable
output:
11.30.10
